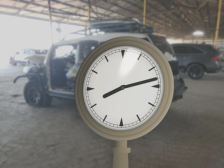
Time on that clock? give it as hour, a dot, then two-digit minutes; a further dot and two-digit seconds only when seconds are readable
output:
8.13
